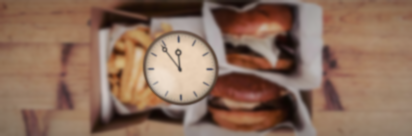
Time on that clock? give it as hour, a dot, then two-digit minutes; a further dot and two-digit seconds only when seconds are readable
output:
11.54
